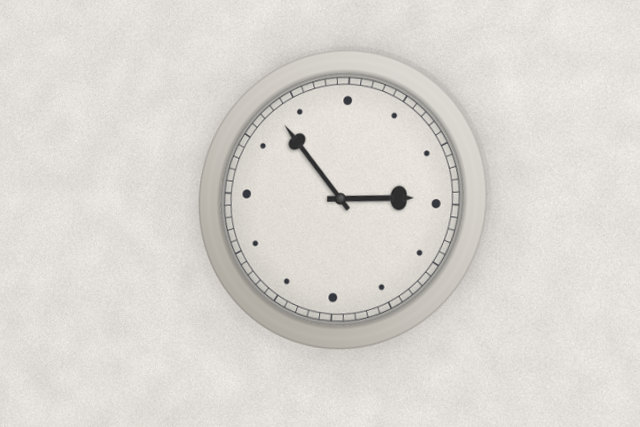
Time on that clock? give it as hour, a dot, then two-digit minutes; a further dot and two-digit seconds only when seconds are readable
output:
2.53
